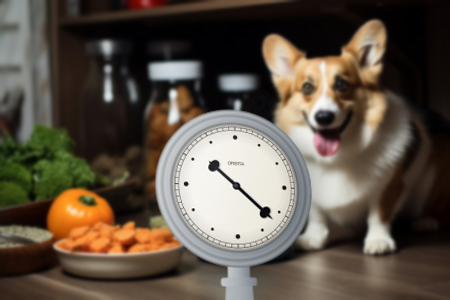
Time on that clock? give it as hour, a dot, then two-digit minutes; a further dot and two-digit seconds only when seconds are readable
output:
10.22
